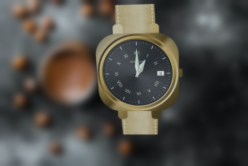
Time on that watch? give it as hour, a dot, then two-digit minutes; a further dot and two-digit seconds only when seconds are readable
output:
1.00
